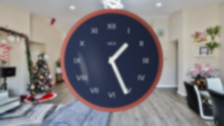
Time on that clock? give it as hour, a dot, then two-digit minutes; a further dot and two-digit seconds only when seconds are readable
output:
1.26
